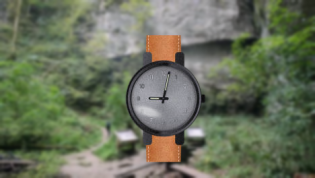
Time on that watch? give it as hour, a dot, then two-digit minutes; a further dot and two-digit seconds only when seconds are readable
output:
9.02
